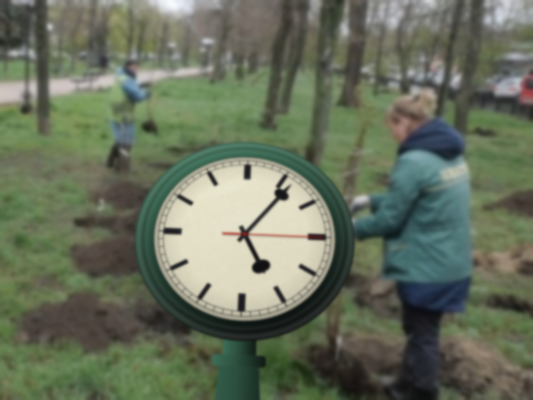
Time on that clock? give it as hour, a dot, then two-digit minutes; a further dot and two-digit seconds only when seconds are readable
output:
5.06.15
